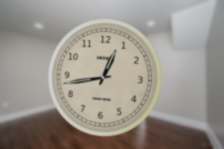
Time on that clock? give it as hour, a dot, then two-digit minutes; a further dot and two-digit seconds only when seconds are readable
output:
12.43
